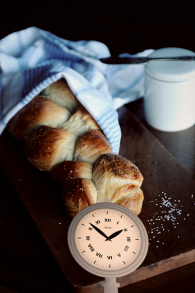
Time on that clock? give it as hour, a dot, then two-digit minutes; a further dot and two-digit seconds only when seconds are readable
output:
1.52
